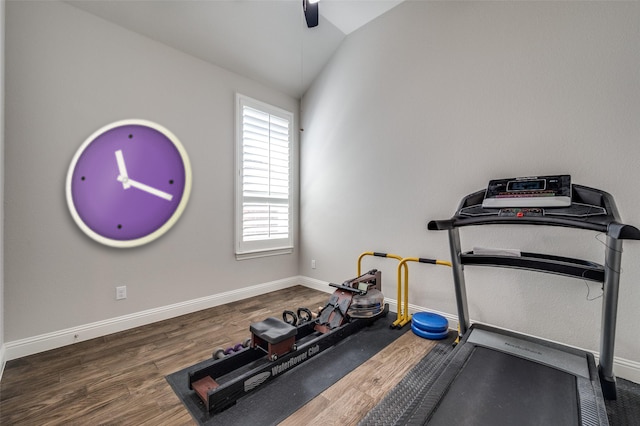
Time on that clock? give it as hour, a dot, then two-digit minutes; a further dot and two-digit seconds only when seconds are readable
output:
11.18
